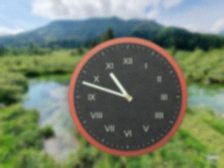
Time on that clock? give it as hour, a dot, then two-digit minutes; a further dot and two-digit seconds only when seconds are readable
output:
10.48
